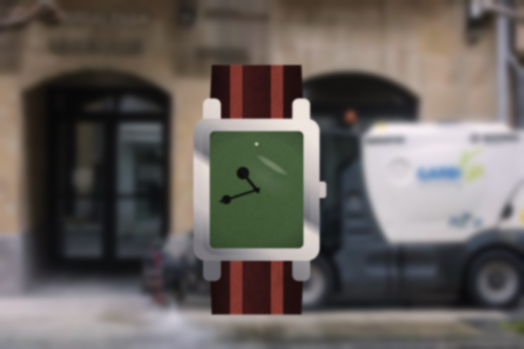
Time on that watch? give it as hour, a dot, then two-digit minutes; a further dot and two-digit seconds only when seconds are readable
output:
10.42
